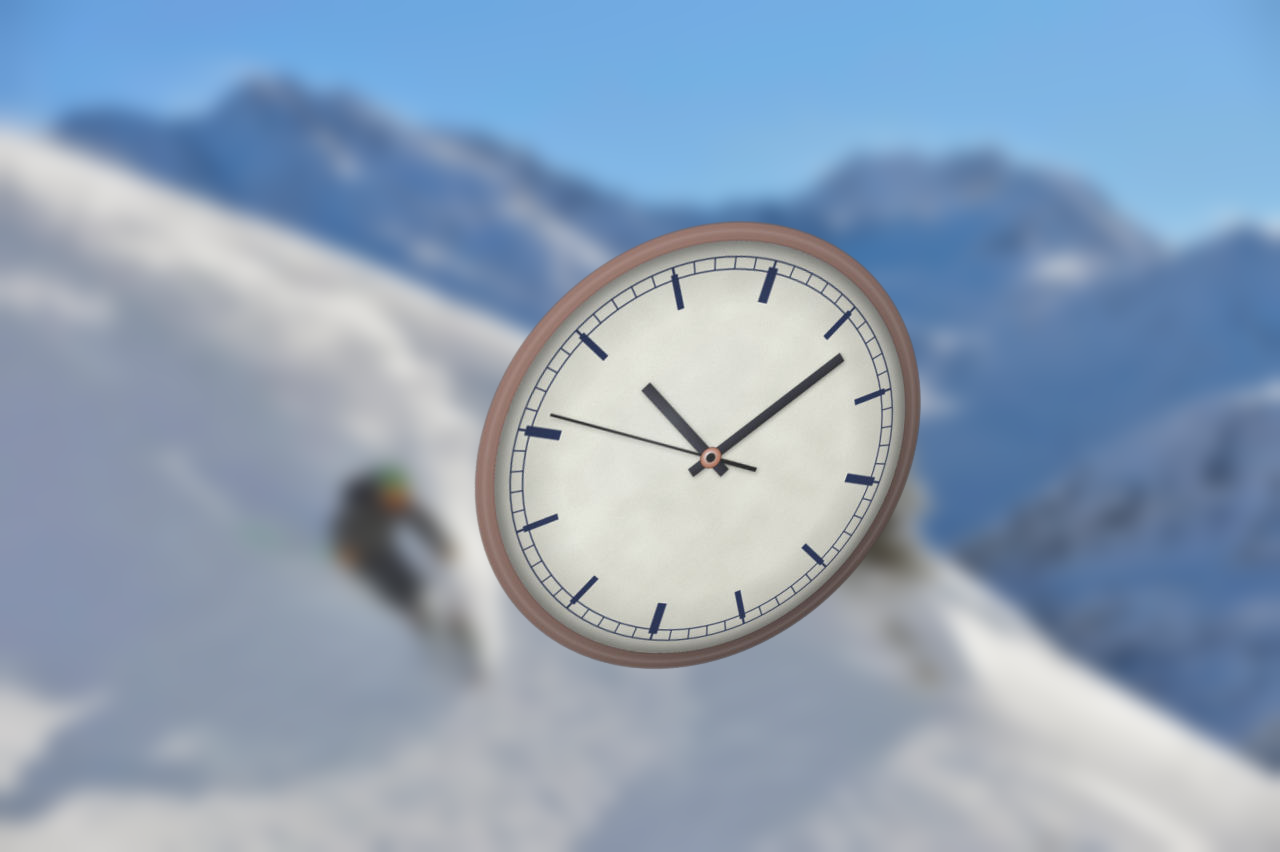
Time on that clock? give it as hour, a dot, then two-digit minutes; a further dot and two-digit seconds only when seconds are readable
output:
10.06.46
